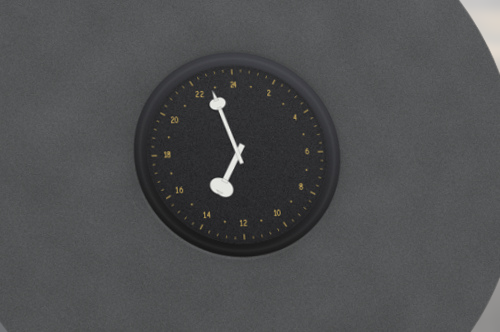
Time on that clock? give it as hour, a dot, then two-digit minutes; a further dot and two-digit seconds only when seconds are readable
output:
13.57
